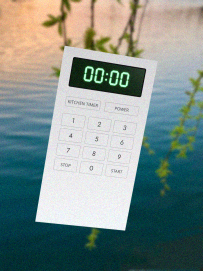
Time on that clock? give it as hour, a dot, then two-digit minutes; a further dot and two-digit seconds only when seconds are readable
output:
0.00
